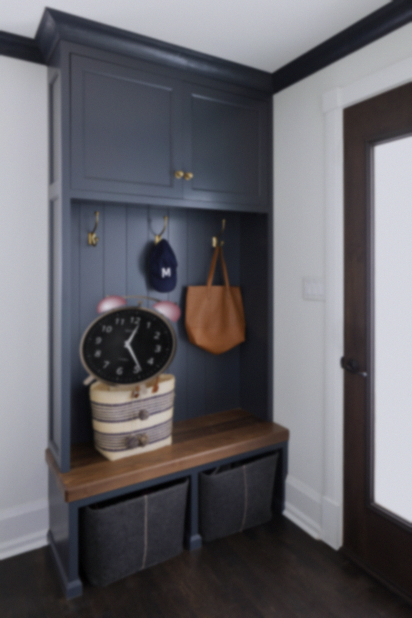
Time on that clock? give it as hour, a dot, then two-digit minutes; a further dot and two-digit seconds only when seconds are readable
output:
12.24
